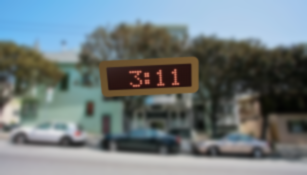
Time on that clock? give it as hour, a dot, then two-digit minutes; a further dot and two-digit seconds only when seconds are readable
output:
3.11
